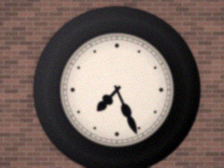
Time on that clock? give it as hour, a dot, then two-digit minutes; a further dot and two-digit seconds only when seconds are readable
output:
7.26
